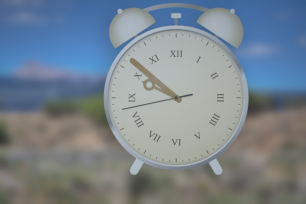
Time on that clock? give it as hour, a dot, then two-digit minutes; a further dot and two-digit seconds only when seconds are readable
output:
9.51.43
